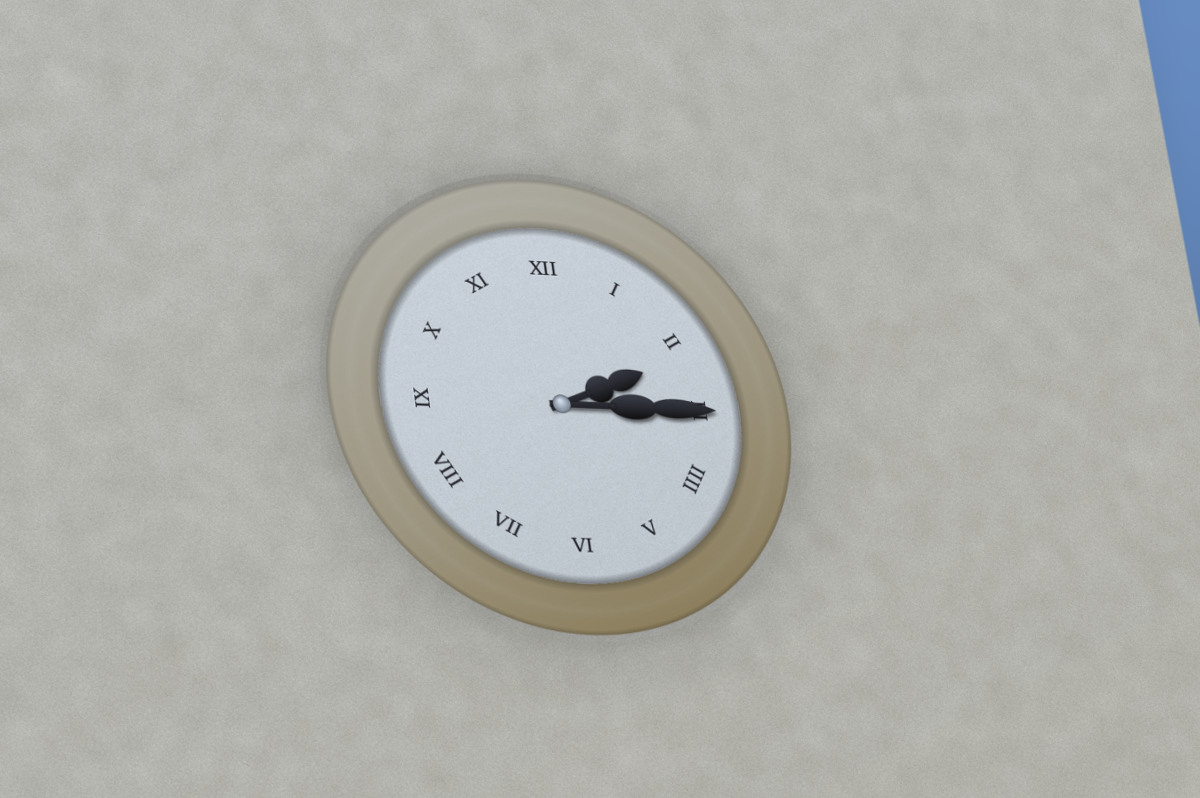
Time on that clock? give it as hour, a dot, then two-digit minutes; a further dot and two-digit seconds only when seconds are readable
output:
2.15
